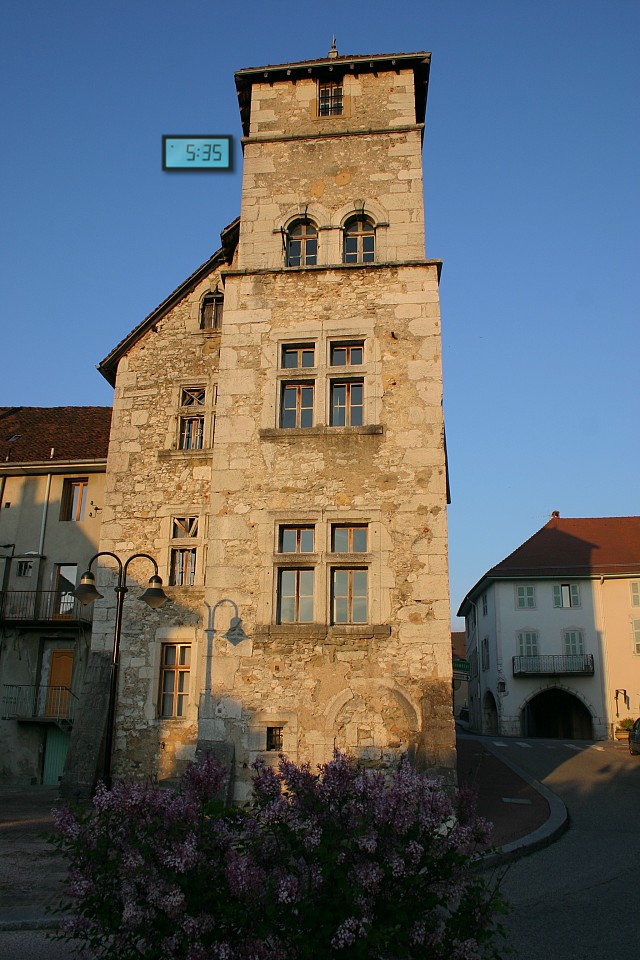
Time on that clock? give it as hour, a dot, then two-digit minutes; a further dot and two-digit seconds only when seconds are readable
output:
5.35
